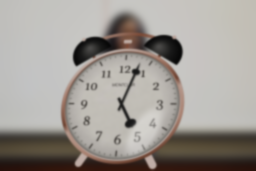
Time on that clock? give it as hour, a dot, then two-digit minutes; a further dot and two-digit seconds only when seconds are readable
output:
5.03
